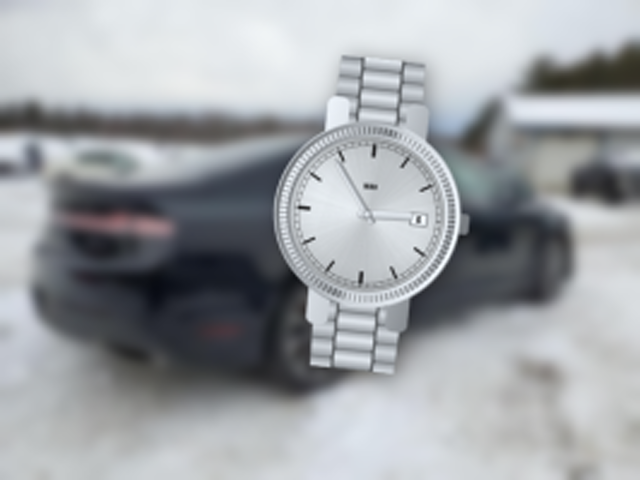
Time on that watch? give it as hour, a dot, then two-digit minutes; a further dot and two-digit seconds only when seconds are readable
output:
2.54
